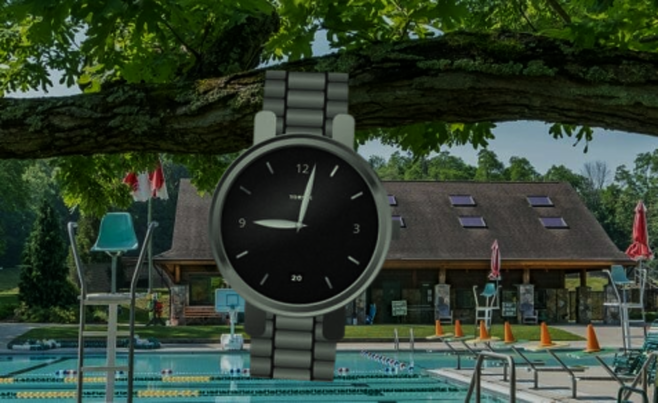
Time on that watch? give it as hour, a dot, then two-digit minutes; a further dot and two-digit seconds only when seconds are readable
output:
9.02
